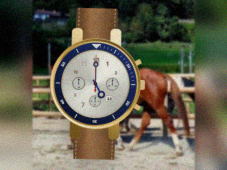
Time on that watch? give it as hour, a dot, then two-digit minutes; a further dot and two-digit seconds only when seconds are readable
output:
5.00
